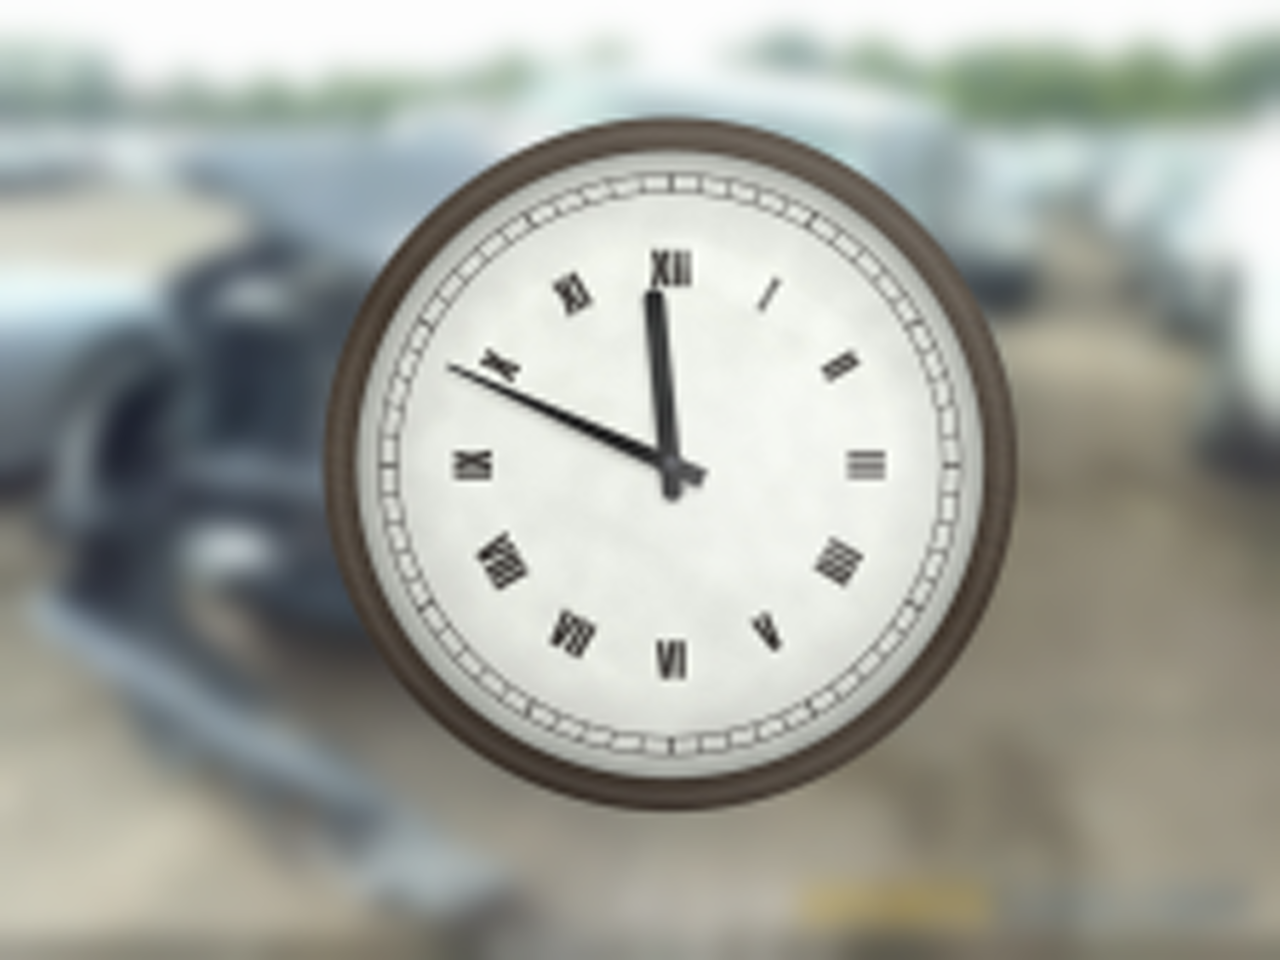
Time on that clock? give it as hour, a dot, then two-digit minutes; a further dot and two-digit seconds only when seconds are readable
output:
11.49
